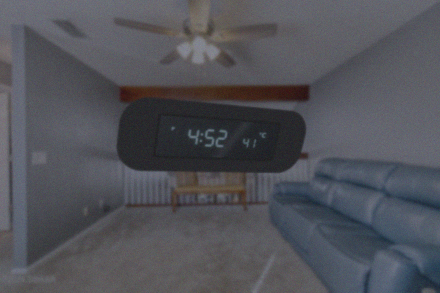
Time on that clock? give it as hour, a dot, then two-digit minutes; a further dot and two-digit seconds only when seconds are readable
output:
4.52
